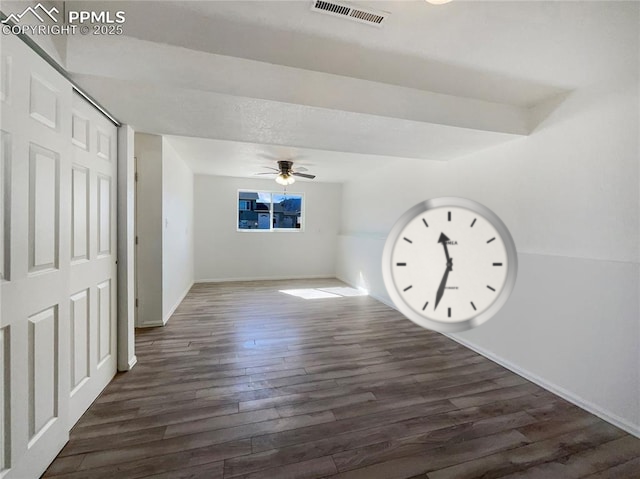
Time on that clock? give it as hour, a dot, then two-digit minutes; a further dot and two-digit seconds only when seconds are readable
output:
11.33
